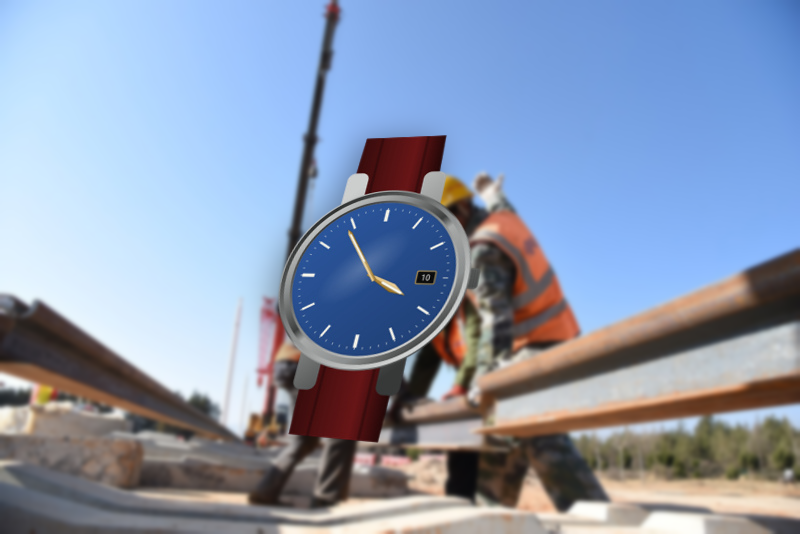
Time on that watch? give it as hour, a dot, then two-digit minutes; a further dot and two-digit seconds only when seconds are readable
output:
3.54
